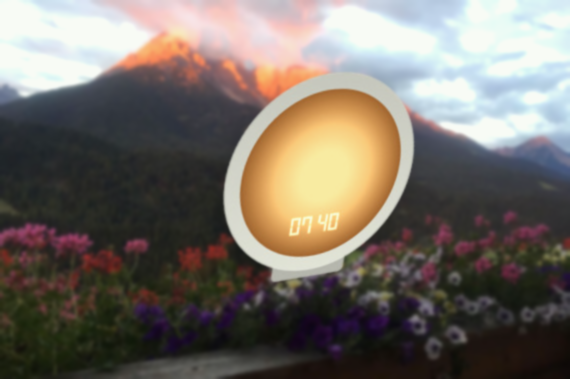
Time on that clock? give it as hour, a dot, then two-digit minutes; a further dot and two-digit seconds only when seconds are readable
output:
7.40
